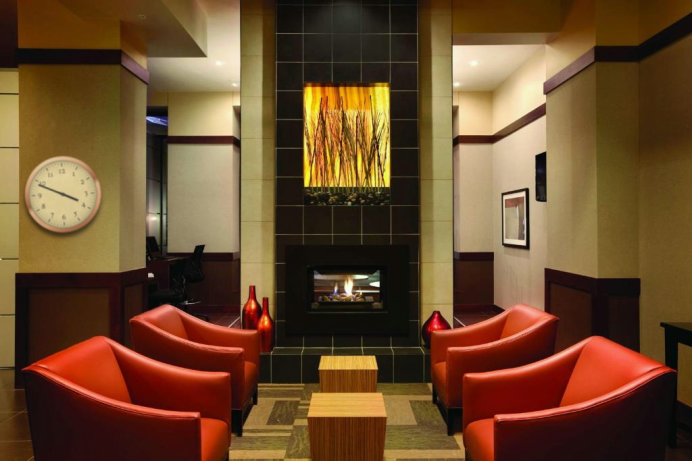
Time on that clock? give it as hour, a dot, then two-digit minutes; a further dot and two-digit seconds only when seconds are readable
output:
3.49
